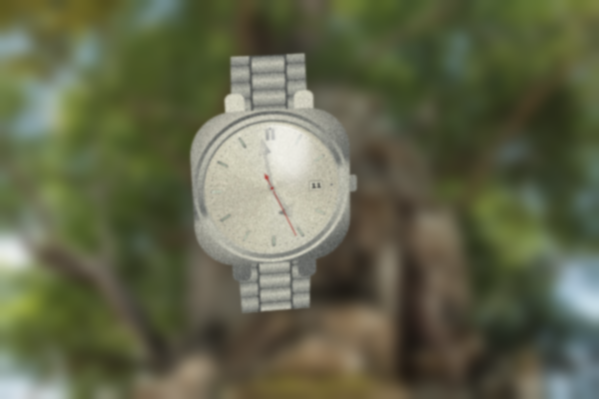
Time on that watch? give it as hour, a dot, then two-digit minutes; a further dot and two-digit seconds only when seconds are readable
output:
4.58.26
